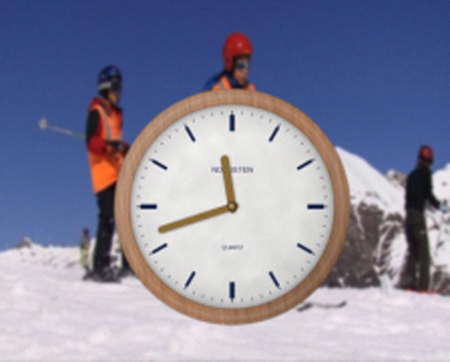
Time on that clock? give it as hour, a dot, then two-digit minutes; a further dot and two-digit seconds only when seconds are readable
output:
11.42
